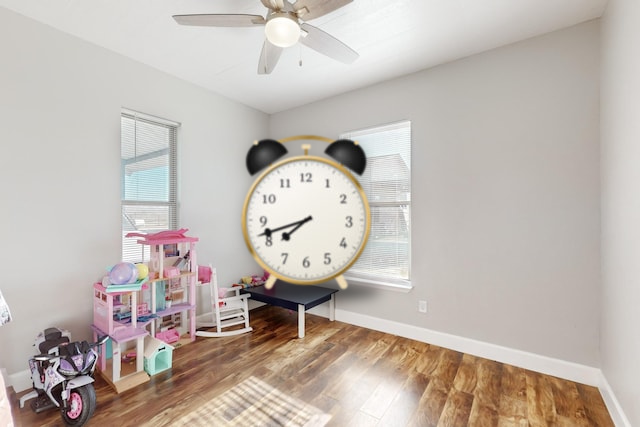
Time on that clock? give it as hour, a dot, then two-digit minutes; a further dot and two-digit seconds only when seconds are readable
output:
7.42
